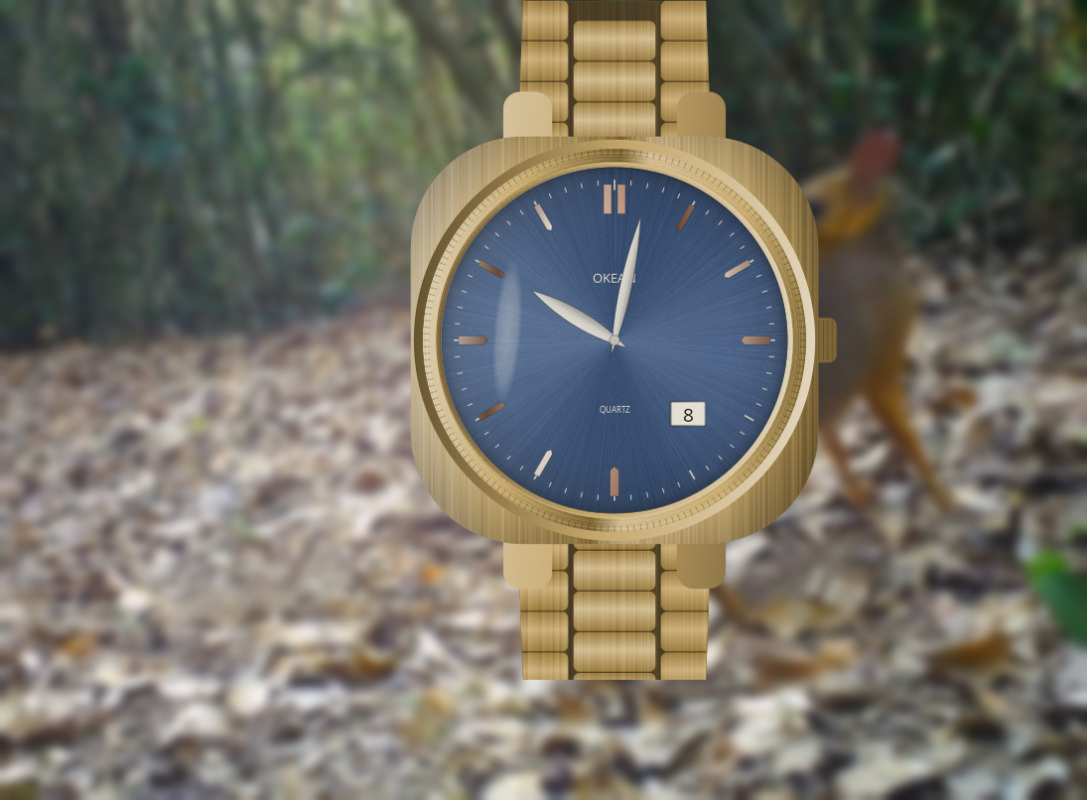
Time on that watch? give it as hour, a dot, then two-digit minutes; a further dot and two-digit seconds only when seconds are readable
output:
10.02
